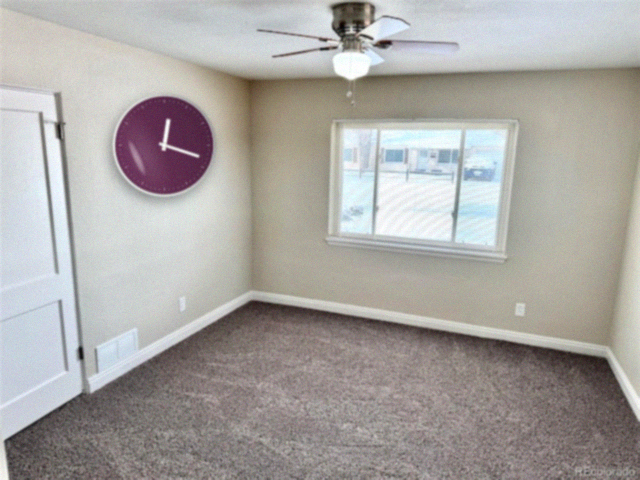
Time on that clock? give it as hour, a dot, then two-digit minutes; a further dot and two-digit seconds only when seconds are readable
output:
12.18
